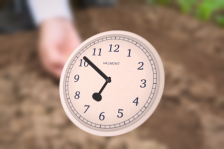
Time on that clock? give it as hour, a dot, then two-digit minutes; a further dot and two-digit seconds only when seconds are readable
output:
6.51
